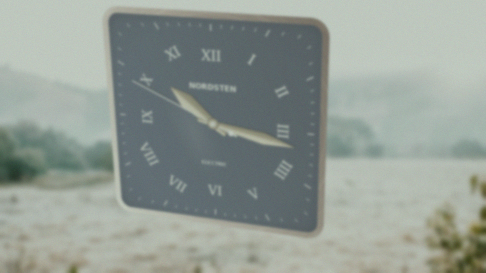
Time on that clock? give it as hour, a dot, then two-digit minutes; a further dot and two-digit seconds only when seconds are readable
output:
10.16.49
